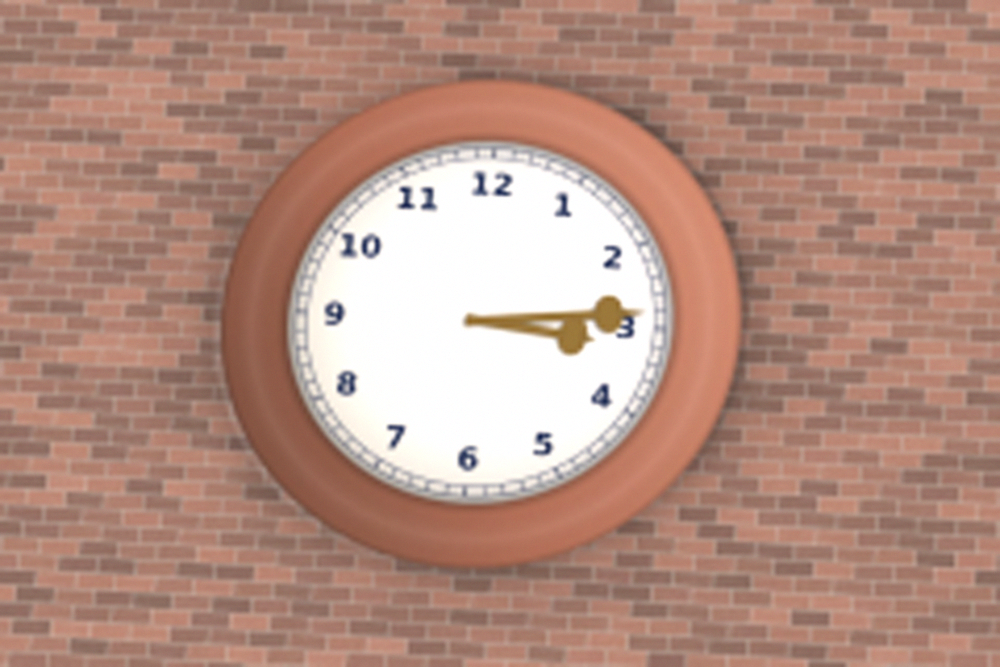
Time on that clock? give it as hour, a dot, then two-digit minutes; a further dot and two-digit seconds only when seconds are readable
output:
3.14
